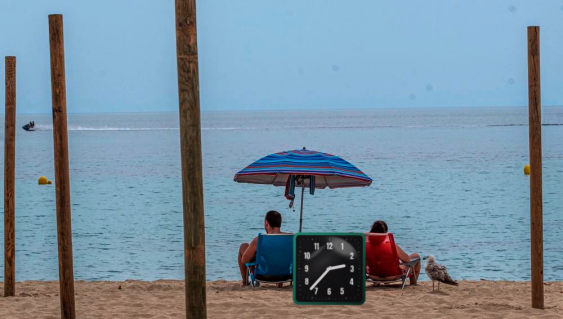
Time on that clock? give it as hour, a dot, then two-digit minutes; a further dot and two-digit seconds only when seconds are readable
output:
2.37
